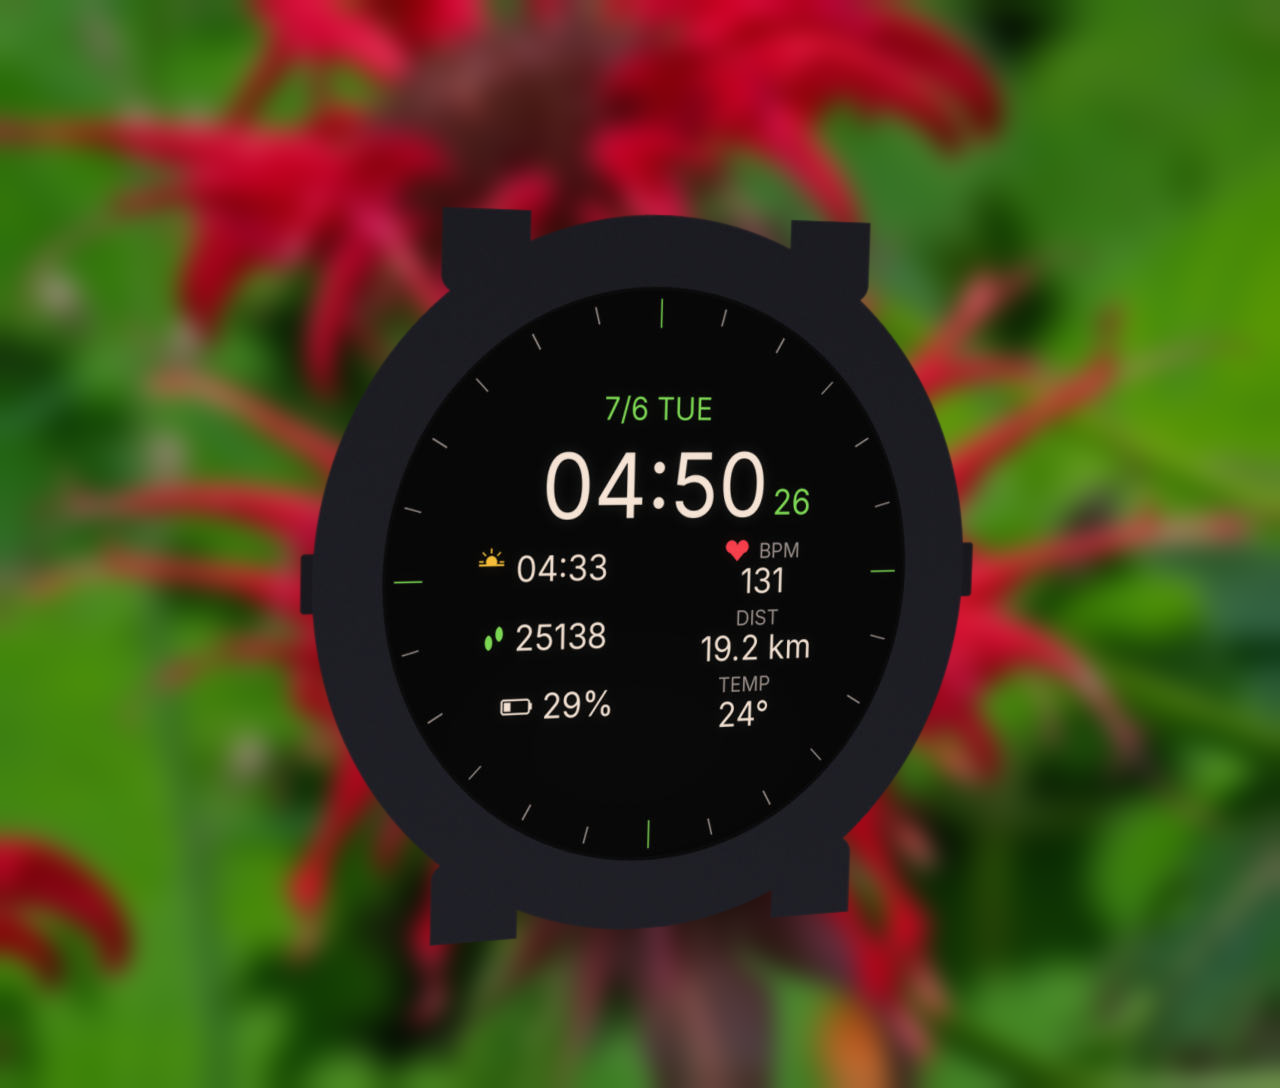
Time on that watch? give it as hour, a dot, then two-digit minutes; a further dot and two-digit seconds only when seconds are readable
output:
4.50.26
